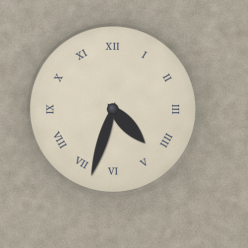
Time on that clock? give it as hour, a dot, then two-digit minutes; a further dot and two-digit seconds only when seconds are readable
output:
4.33
